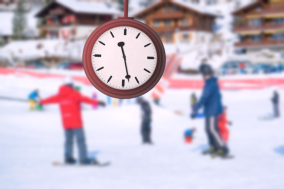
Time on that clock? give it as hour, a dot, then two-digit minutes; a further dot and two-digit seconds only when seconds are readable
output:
11.28
